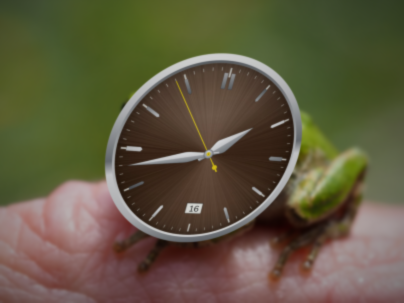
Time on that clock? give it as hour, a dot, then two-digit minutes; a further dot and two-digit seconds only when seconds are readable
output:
1.42.54
